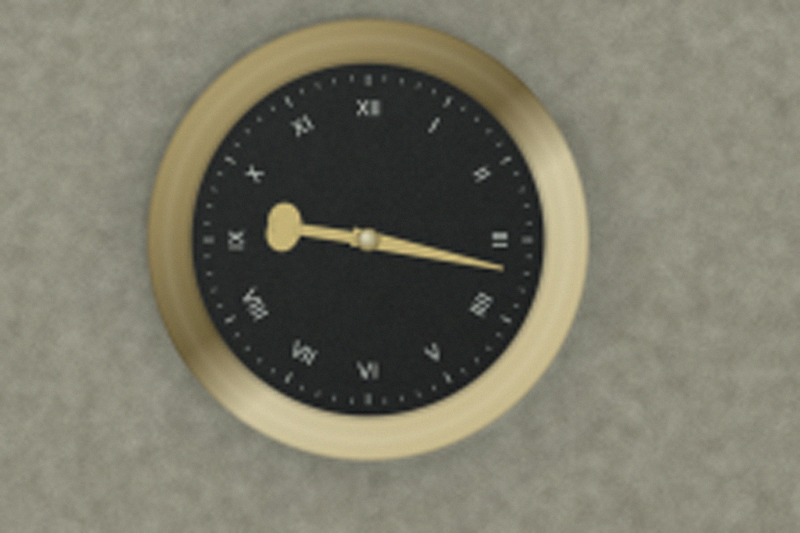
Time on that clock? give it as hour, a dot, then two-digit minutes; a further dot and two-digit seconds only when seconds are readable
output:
9.17
